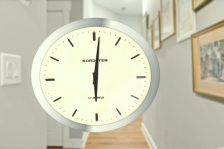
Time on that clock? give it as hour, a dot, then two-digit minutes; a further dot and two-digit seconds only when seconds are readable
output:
6.01
